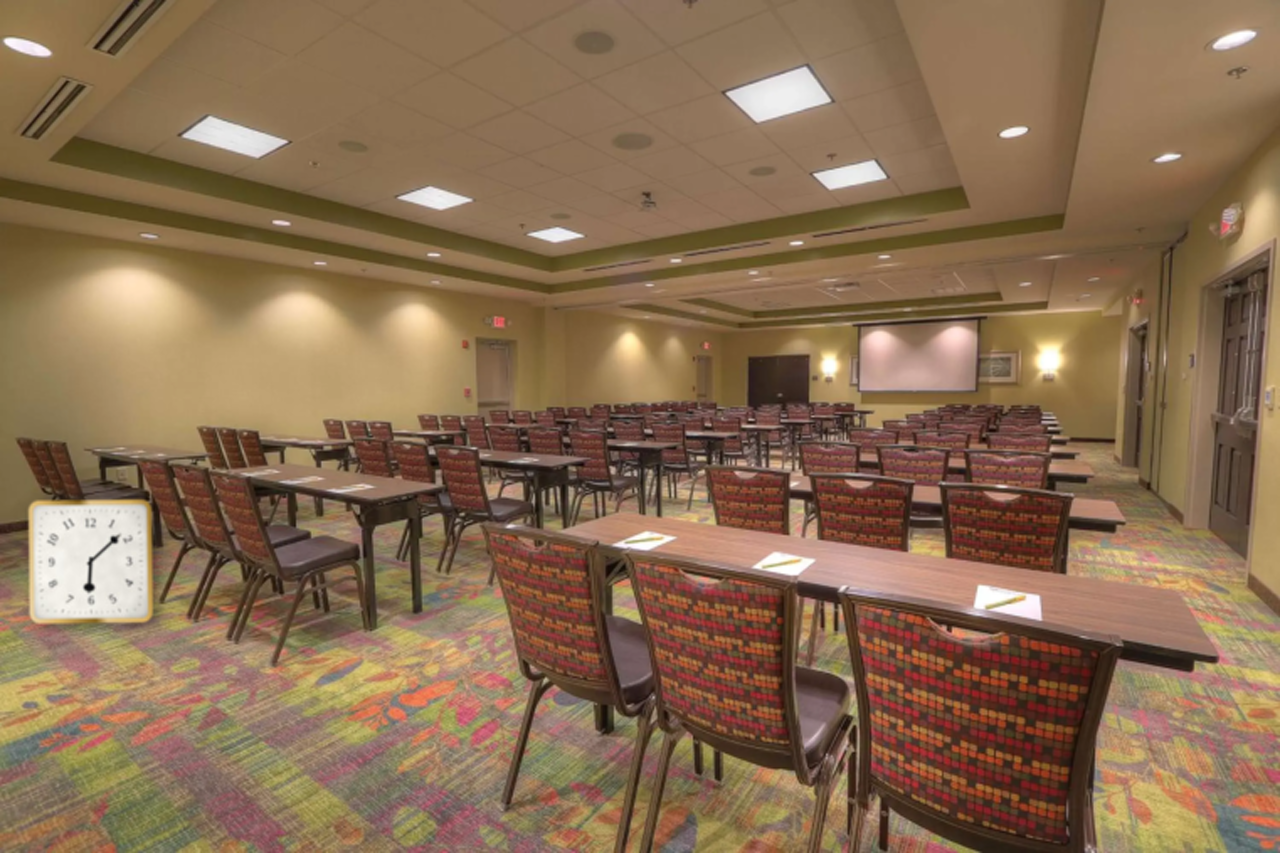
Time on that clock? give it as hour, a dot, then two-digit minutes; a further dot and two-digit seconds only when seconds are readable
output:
6.08
